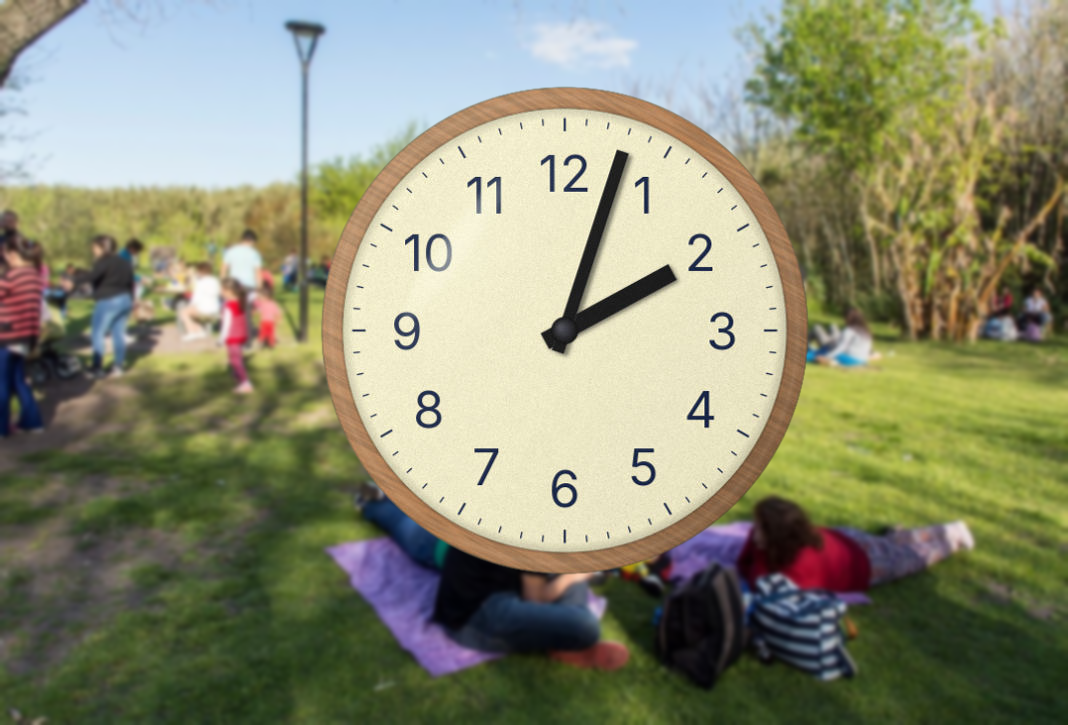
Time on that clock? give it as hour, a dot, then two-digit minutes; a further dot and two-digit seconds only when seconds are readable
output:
2.03
